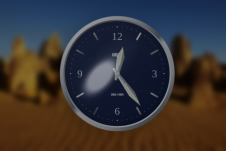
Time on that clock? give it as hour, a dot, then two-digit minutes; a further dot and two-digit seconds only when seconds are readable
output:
12.24
